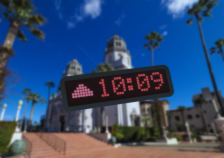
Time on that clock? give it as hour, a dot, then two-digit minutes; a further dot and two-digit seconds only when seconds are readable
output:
10.09
